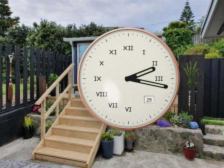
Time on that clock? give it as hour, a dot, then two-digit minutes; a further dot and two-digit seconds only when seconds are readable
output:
2.17
